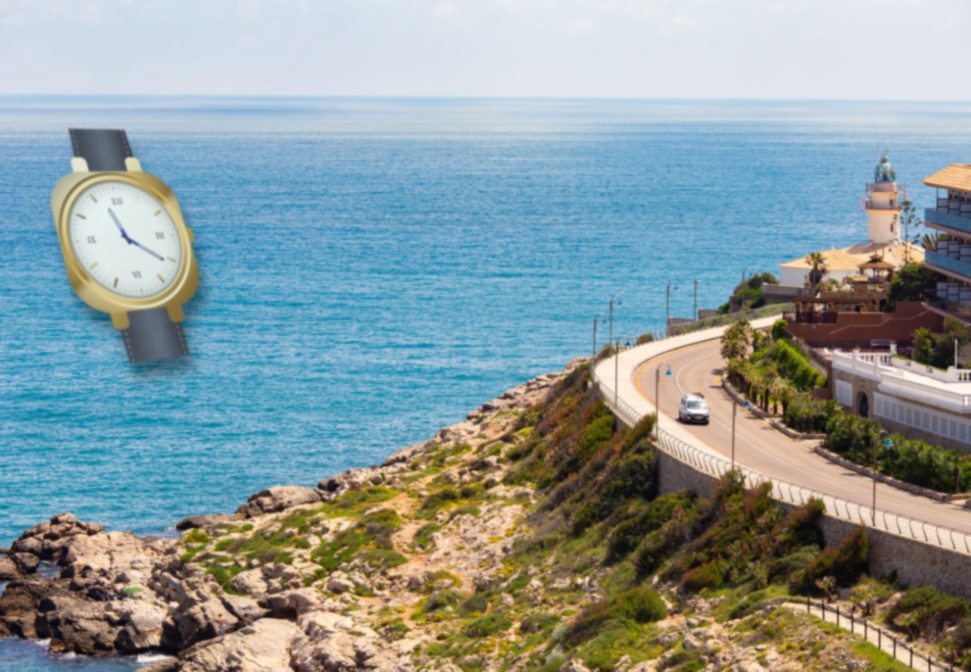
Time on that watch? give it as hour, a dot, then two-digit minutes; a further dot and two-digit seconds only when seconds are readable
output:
11.21
